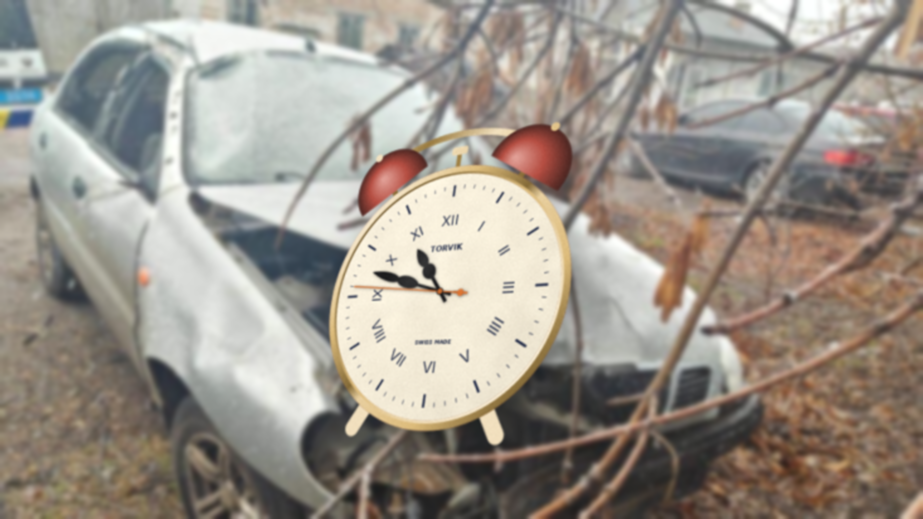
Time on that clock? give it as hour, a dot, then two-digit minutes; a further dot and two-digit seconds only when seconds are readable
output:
10.47.46
